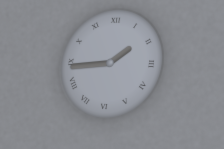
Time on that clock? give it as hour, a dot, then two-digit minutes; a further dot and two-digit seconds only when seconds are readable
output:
1.44
